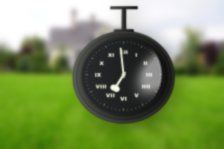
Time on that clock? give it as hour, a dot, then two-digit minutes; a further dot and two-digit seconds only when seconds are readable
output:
6.59
